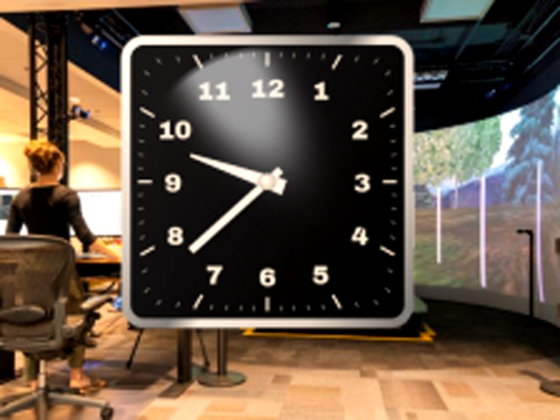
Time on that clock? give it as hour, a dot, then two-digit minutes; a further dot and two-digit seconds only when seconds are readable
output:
9.38
